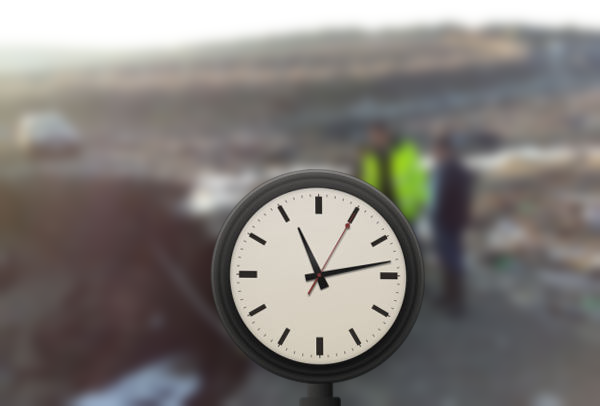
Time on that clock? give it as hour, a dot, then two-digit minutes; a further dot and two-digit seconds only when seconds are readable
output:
11.13.05
